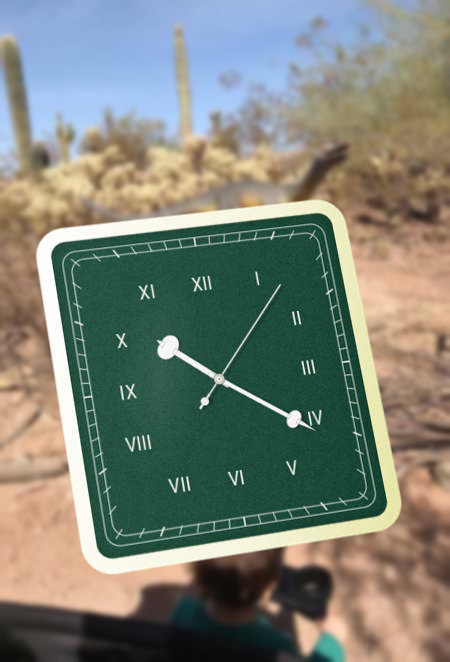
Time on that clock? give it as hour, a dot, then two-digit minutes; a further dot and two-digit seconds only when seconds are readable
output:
10.21.07
